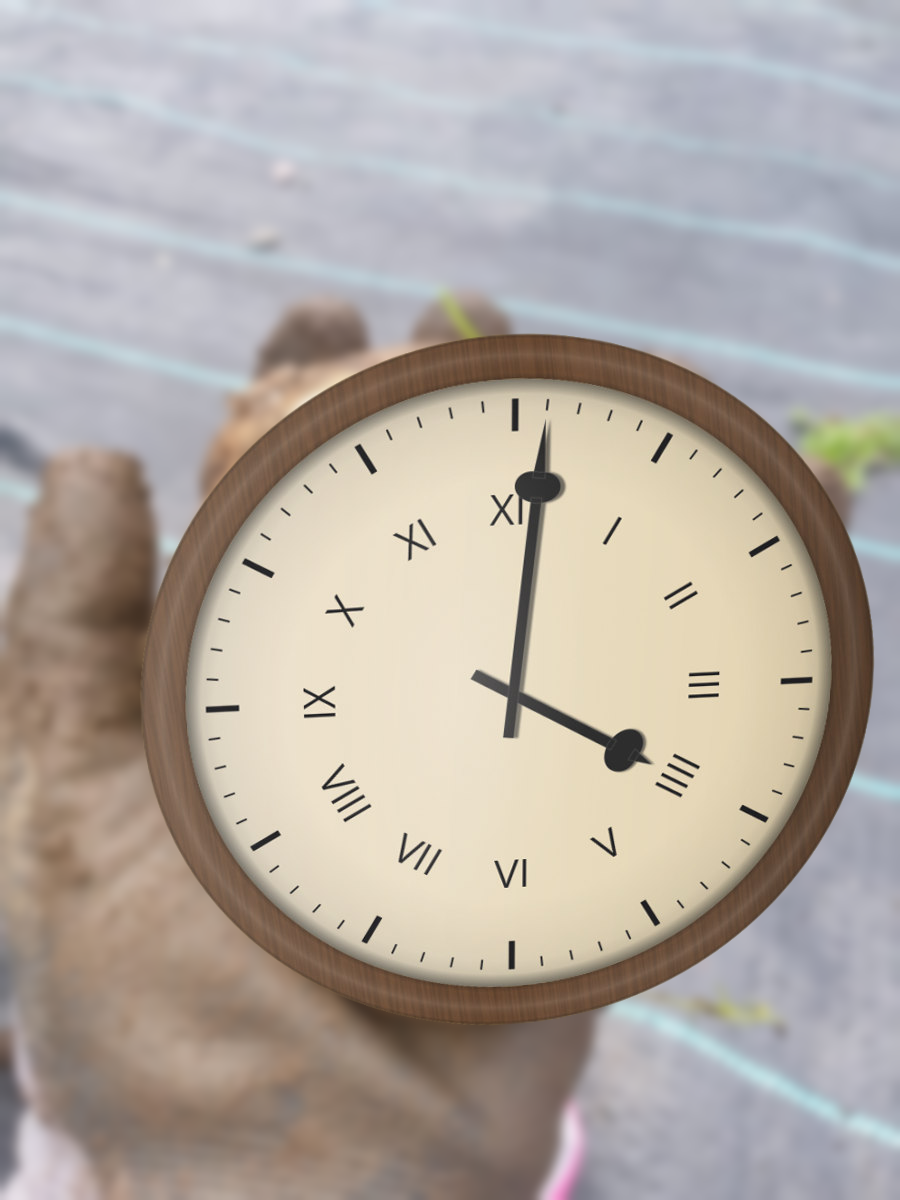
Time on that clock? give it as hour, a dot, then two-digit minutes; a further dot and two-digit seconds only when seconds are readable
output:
4.01
